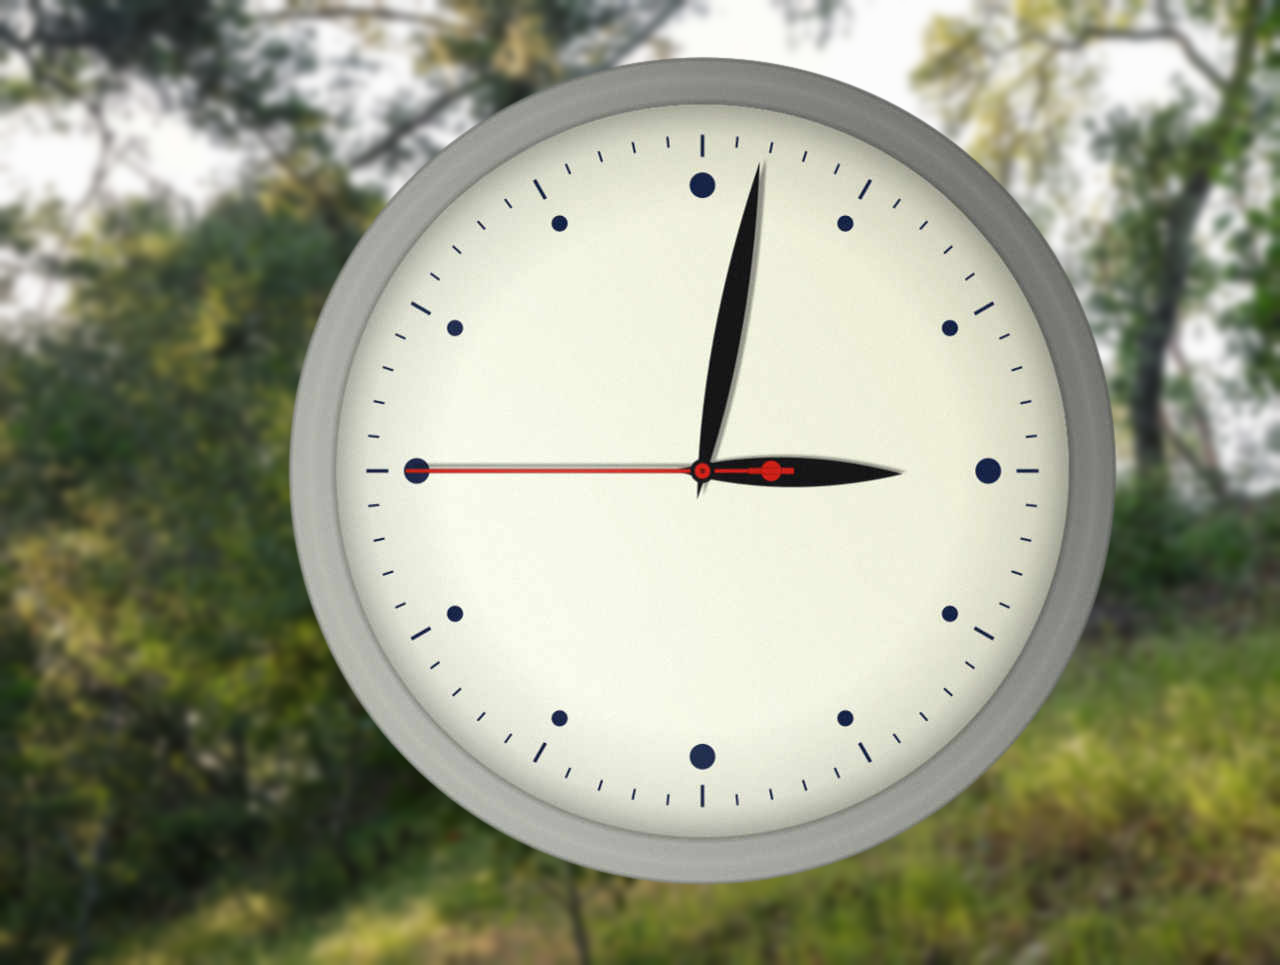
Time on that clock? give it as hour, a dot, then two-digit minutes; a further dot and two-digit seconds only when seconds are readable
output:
3.01.45
